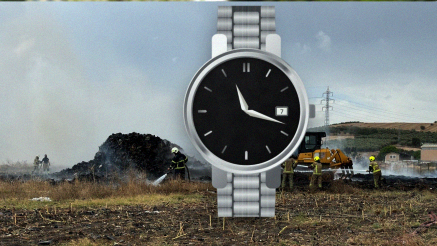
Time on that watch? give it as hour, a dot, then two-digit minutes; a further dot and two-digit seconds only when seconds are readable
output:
11.18
